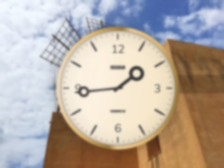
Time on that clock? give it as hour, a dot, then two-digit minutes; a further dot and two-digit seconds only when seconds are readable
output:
1.44
